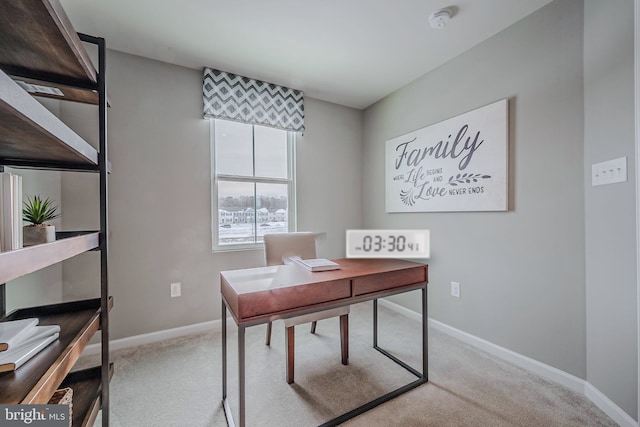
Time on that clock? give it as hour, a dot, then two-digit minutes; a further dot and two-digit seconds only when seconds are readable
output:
3.30
